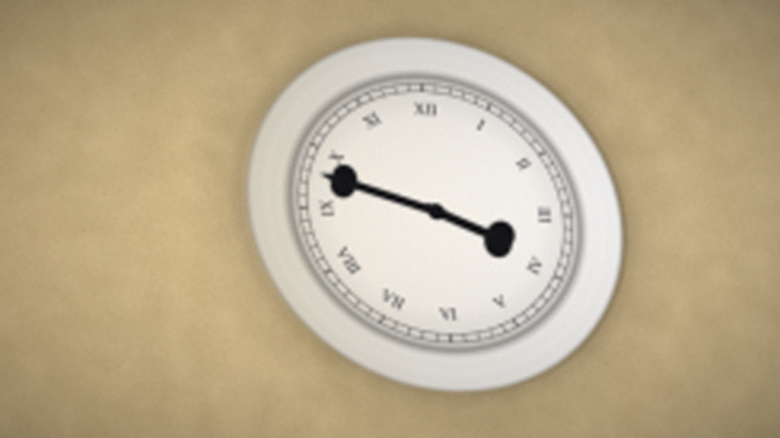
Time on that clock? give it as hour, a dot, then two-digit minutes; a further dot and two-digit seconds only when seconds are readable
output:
3.48
